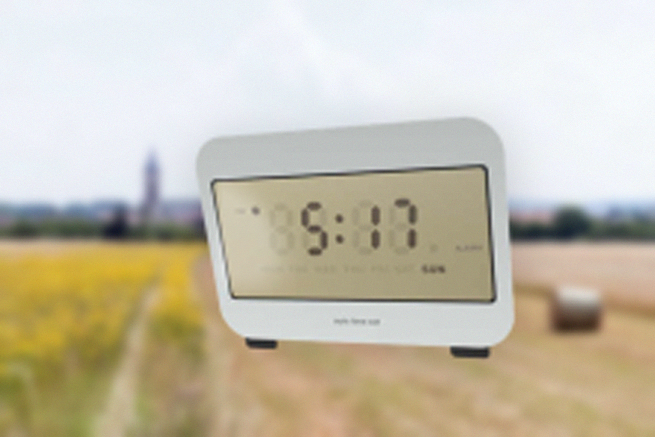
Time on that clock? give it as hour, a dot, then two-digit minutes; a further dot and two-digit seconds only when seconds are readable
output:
5.17
